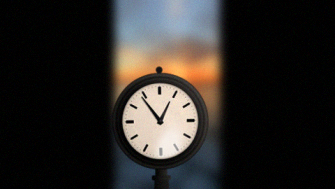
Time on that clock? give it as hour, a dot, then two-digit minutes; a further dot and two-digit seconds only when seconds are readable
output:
12.54
